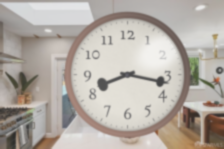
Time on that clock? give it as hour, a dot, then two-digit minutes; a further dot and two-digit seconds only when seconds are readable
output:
8.17
